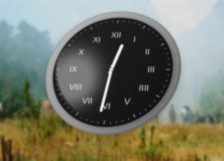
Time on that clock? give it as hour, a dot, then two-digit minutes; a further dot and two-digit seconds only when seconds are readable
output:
12.31
